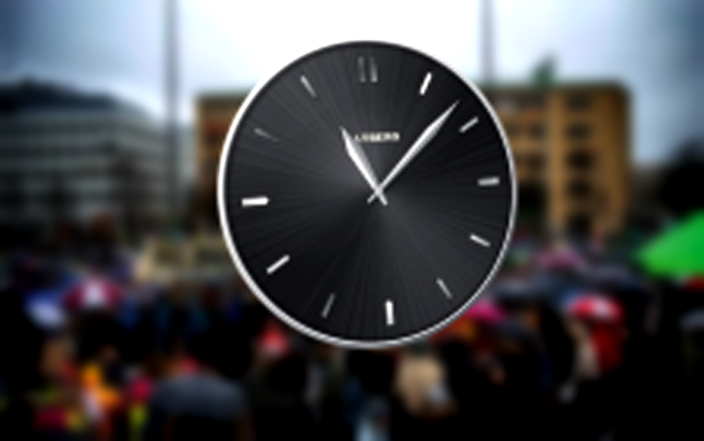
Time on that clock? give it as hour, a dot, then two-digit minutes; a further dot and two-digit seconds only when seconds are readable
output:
11.08
